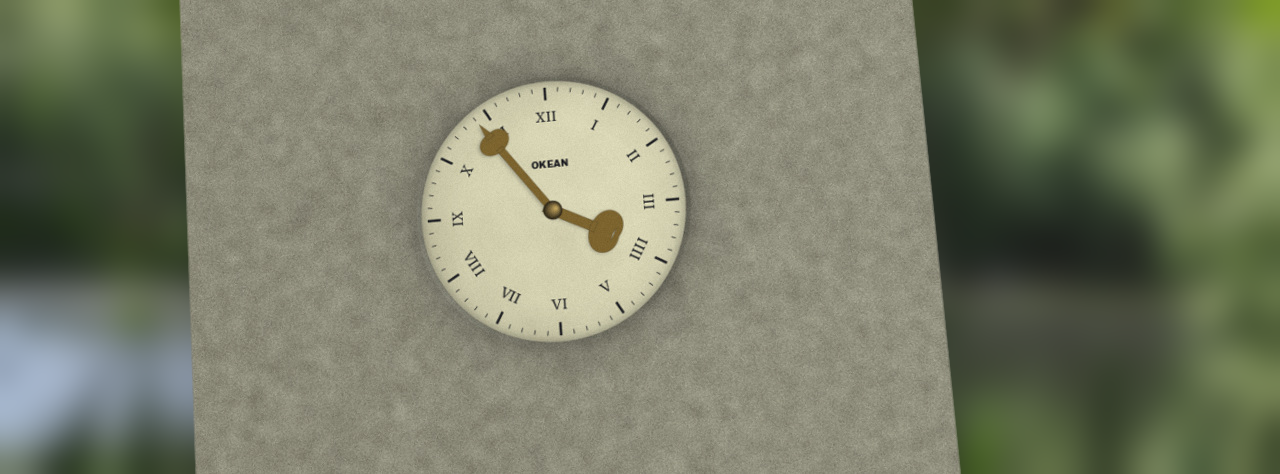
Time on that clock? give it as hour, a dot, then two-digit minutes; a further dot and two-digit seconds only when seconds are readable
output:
3.54
